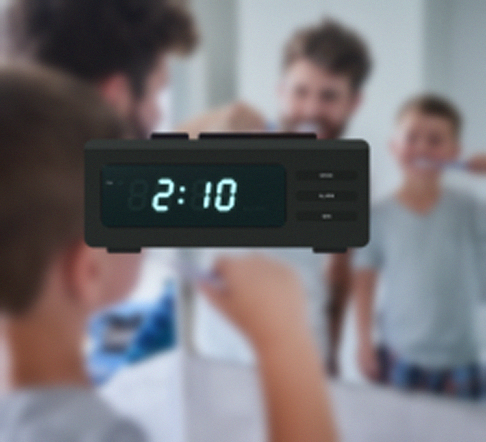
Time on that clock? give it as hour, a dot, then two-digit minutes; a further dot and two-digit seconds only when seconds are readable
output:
2.10
